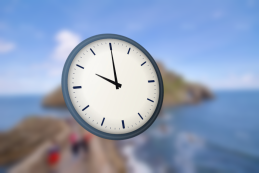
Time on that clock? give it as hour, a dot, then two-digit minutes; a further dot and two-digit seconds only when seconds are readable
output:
10.00
